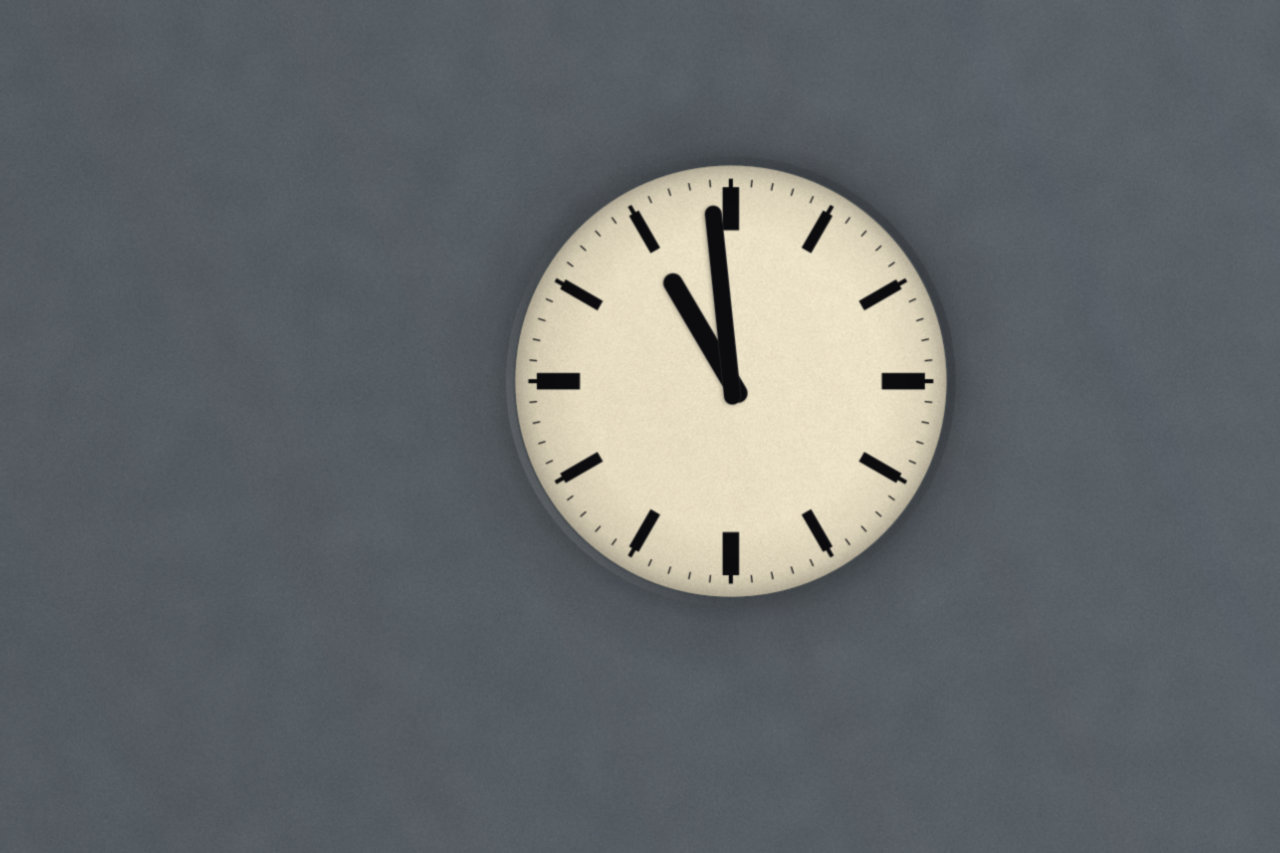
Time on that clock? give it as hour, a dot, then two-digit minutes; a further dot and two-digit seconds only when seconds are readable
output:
10.59
